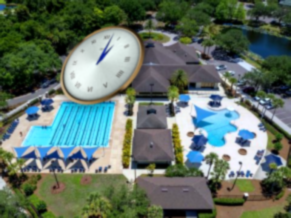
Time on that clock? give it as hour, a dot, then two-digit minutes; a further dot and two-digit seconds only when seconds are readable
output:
1.02
